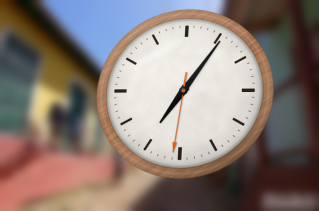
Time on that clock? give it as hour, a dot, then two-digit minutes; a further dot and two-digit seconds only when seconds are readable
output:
7.05.31
